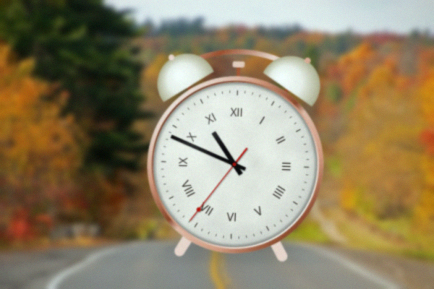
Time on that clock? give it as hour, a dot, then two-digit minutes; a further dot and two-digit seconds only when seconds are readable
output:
10.48.36
